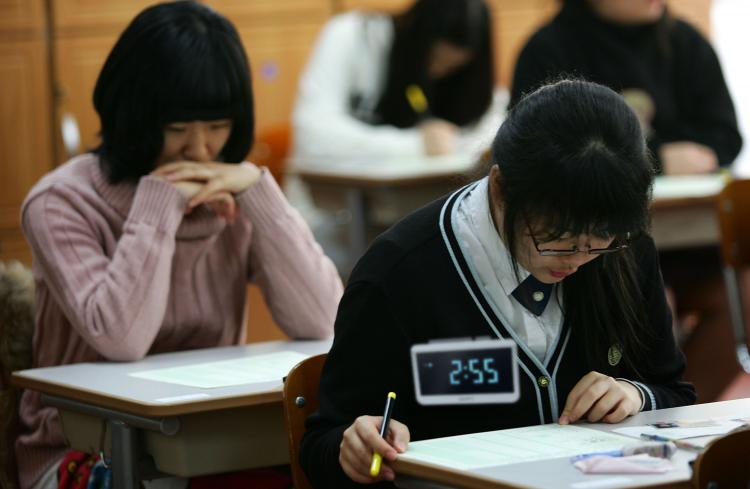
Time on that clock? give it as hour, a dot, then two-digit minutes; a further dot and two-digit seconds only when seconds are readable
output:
2.55
